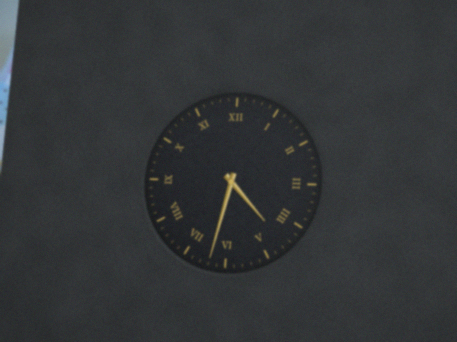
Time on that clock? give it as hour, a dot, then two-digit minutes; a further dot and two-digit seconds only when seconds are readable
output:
4.32
